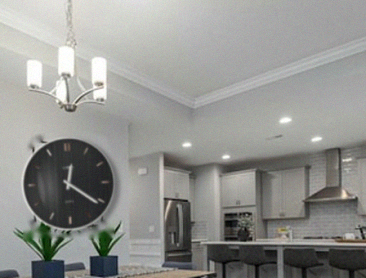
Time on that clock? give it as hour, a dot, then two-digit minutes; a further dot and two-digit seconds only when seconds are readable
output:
12.21
